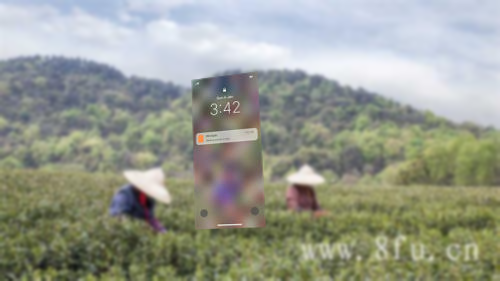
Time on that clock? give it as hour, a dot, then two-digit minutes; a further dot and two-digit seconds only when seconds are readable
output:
3.42
